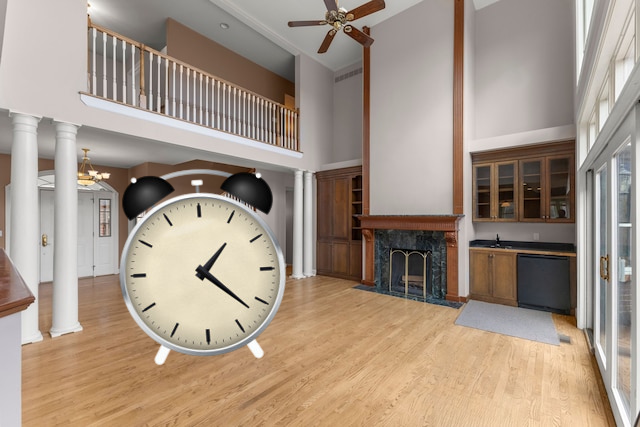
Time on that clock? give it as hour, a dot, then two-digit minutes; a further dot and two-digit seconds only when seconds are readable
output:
1.22
